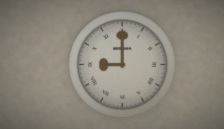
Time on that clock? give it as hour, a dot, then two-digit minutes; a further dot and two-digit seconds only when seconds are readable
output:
9.00
